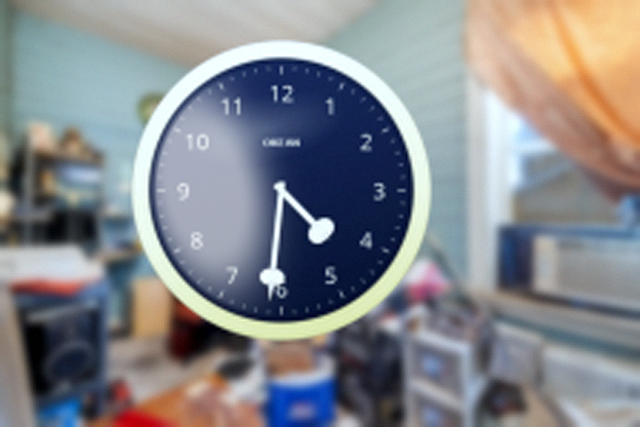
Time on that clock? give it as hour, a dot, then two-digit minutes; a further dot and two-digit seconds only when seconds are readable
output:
4.31
